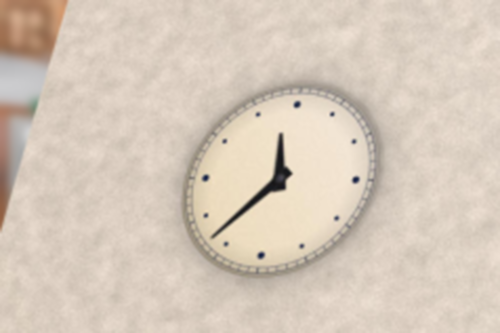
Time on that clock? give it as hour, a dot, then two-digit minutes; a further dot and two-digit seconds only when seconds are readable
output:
11.37
